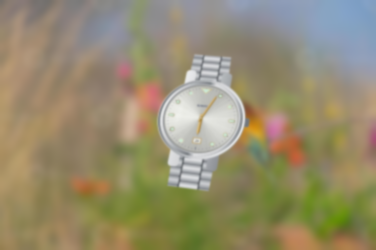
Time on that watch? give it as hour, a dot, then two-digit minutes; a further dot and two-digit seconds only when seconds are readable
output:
6.04
